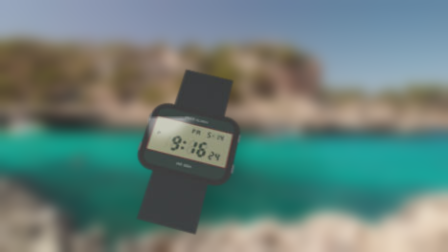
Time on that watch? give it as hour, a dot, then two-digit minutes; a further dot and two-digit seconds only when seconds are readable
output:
9.16
